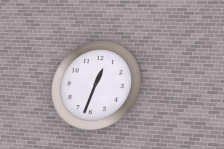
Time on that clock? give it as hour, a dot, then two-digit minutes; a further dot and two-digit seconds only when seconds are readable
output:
12.32
